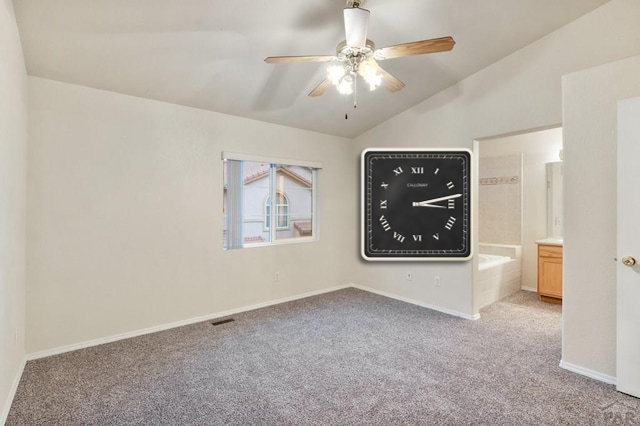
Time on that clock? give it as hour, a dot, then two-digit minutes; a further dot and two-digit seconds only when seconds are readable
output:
3.13
